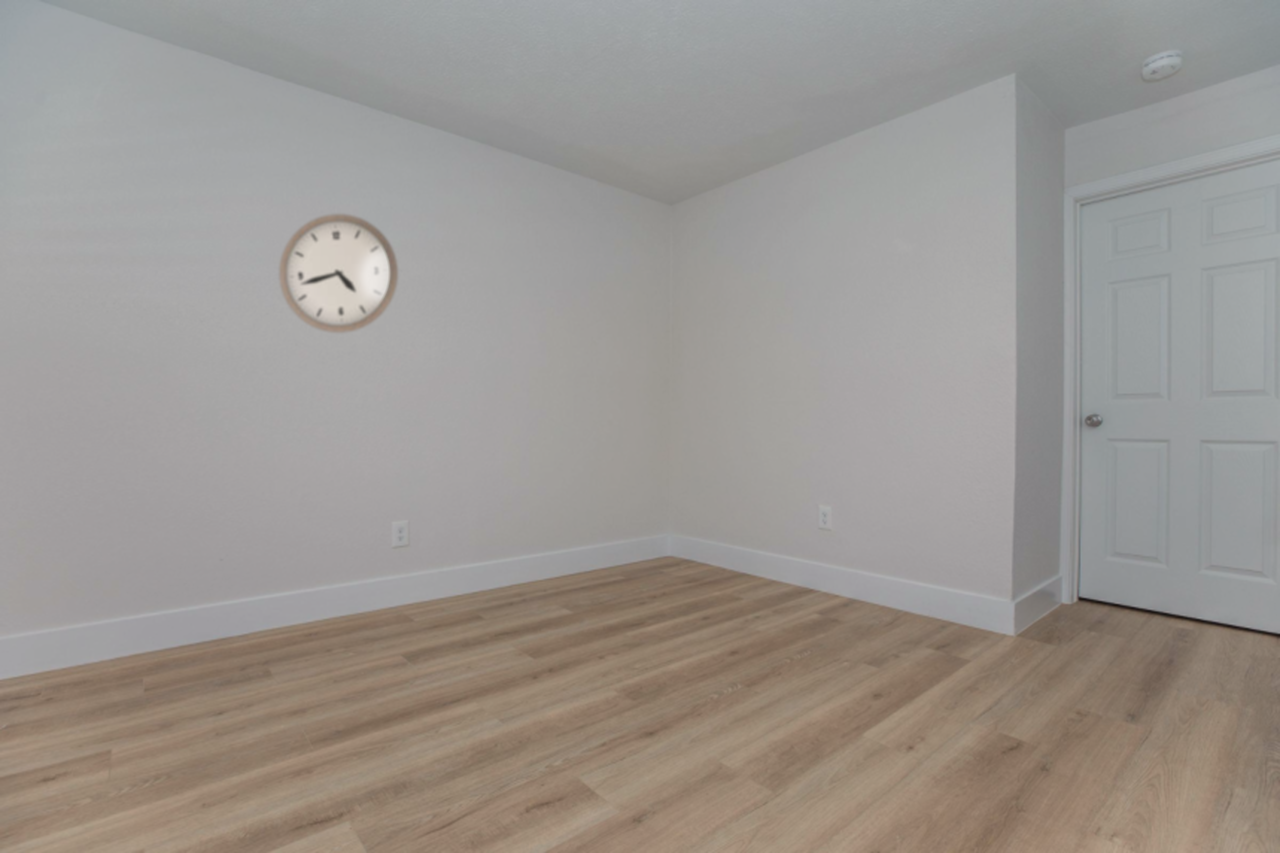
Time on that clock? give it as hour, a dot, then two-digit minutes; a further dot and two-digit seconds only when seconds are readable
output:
4.43
